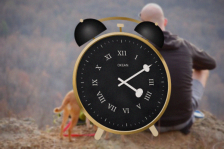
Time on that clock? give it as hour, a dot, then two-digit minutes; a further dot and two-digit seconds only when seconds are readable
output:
4.10
